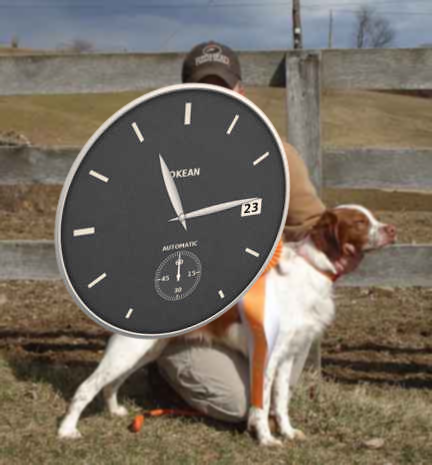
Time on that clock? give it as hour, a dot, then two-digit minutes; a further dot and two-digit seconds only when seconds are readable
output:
11.14
